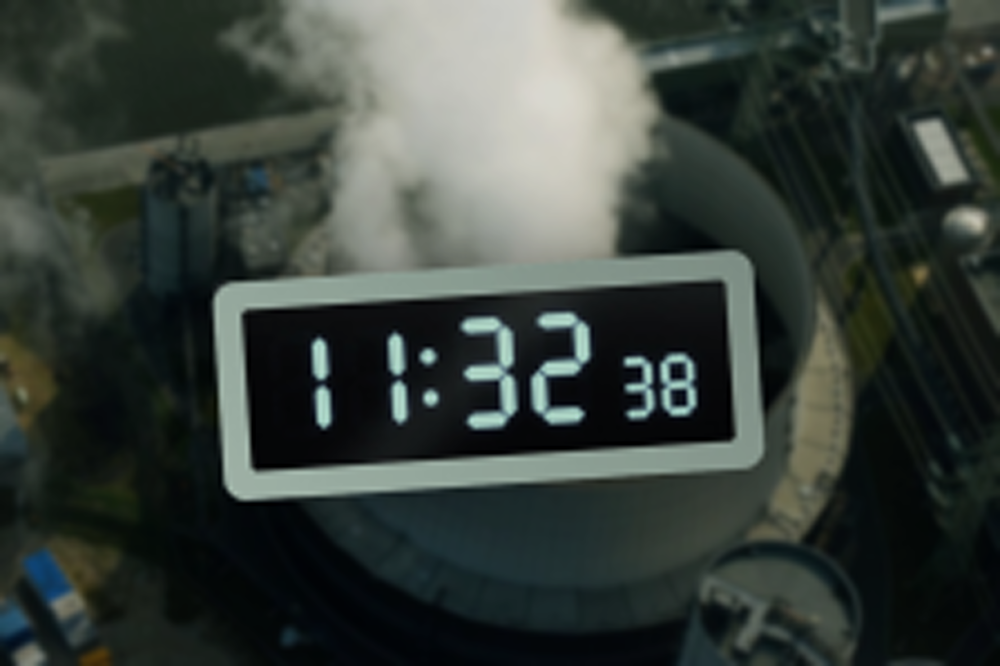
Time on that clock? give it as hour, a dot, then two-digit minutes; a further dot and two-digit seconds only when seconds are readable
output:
11.32.38
